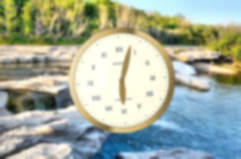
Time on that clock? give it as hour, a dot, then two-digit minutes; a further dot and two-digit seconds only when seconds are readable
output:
6.03
